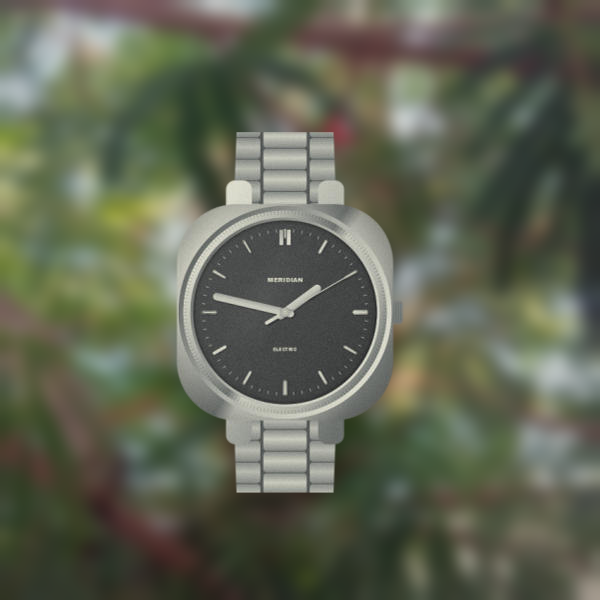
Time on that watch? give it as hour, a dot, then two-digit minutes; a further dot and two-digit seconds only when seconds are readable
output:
1.47.10
